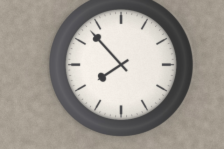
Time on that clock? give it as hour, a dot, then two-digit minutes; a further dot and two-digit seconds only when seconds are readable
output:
7.53
